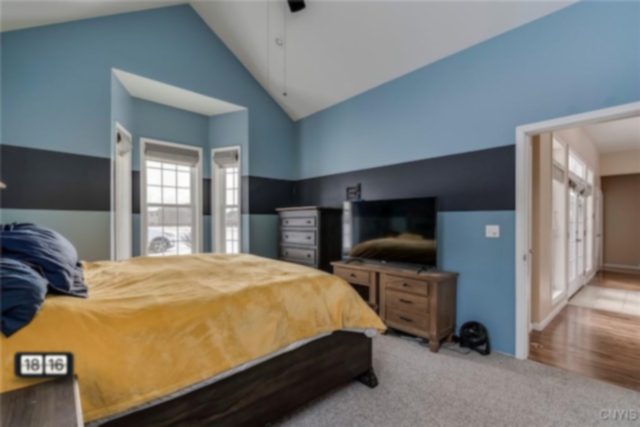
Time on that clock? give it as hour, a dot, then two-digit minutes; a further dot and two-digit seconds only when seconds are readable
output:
18.16
